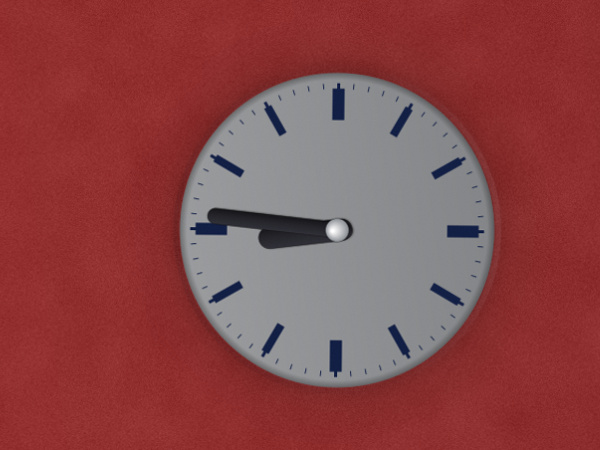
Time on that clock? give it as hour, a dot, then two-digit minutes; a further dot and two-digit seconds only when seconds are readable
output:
8.46
